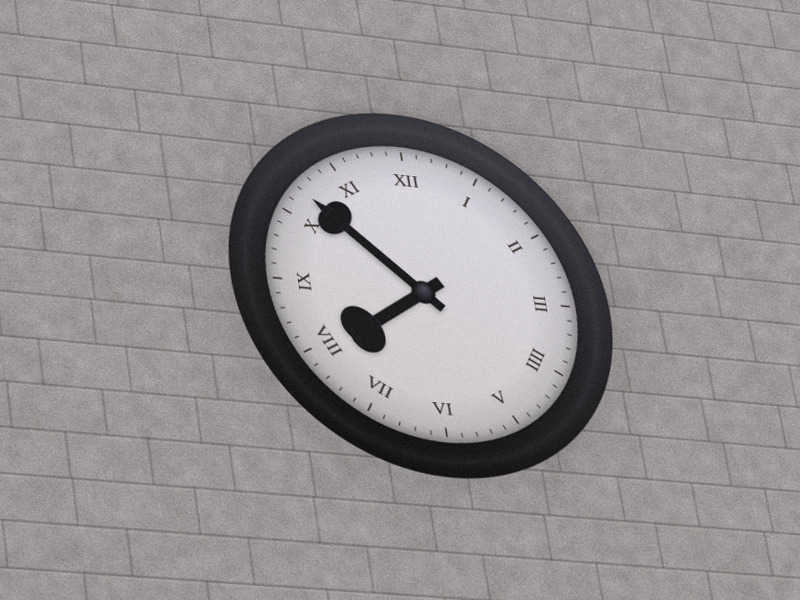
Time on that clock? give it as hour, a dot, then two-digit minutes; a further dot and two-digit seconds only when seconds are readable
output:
7.52
